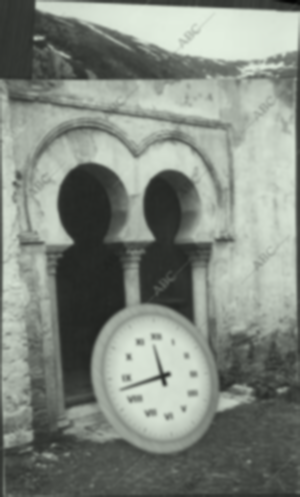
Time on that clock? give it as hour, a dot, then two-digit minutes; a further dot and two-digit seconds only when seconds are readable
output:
11.43
